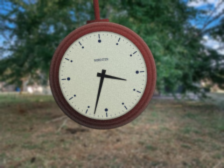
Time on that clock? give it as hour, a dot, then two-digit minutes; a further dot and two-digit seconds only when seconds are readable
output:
3.33
